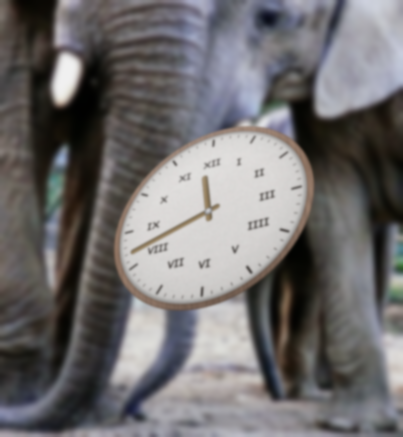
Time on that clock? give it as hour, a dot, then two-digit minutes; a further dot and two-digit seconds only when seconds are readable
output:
11.42
